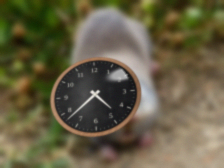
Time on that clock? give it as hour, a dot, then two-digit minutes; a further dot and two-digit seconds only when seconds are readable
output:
4.38
